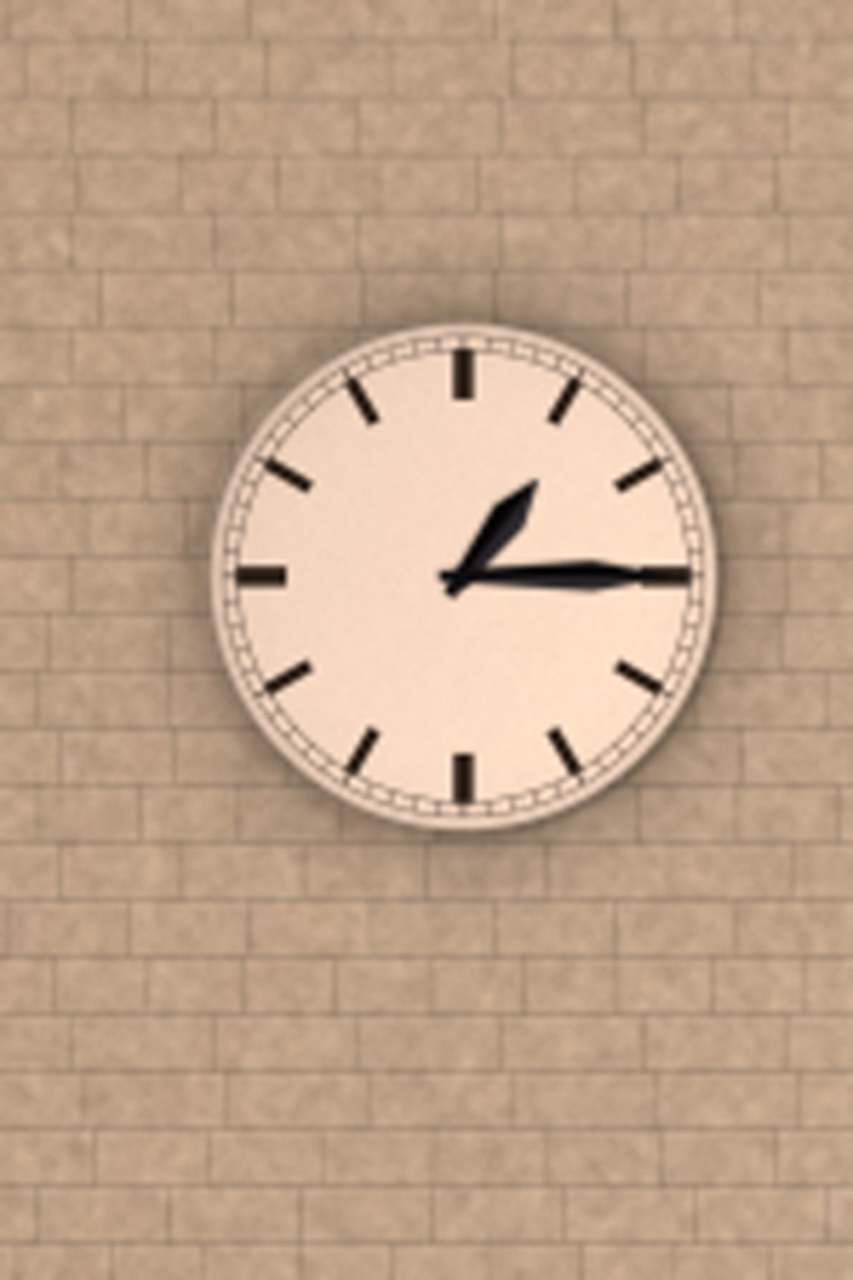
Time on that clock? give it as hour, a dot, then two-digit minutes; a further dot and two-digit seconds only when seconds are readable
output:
1.15
